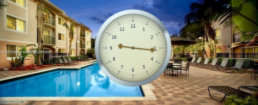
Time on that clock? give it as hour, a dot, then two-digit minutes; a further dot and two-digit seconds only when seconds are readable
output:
9.16
